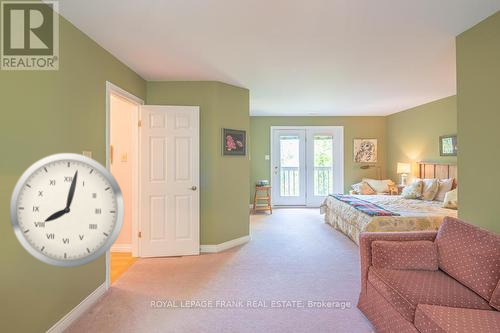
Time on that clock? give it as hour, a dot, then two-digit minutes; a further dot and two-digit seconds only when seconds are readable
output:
8.02
